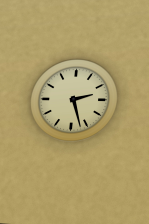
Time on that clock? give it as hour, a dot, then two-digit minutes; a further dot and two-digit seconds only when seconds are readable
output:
2.27
